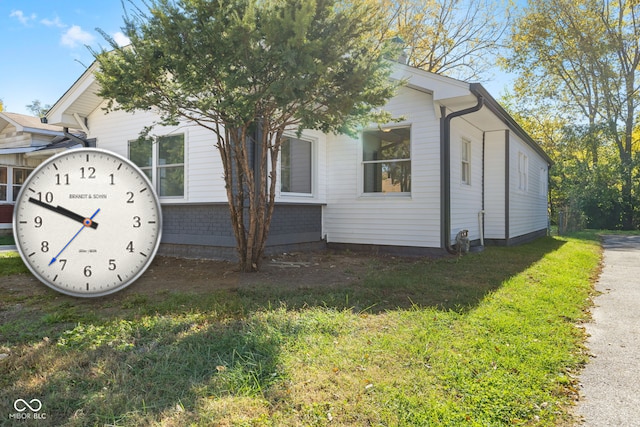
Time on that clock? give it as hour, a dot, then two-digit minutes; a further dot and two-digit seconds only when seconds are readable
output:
9.48.37
